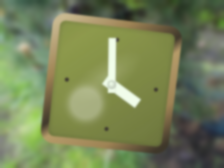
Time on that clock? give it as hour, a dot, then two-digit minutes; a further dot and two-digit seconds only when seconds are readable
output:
3.59
